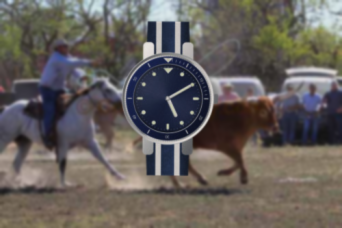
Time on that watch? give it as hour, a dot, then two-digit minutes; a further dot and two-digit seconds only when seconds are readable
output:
5.10
